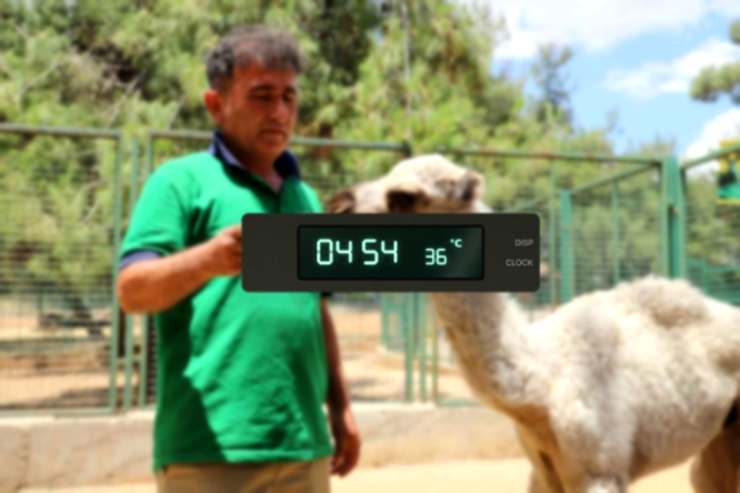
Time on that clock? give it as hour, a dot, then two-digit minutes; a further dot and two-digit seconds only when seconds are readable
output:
4.54
